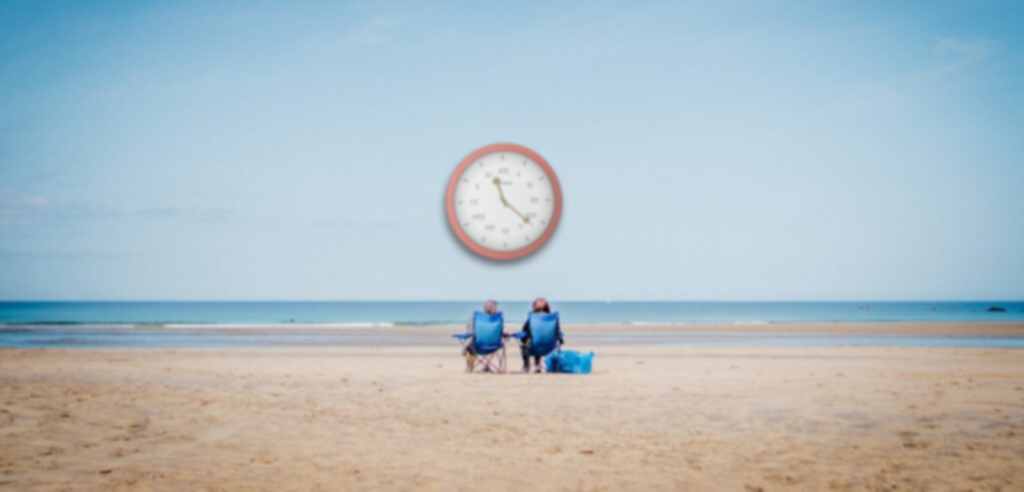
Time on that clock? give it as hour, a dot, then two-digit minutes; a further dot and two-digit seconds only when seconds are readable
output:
11.22
